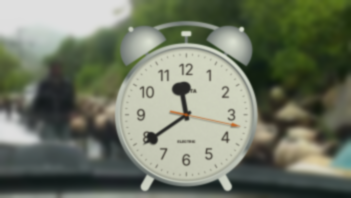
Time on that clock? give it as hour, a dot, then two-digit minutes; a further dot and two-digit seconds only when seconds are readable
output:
11.39.17
